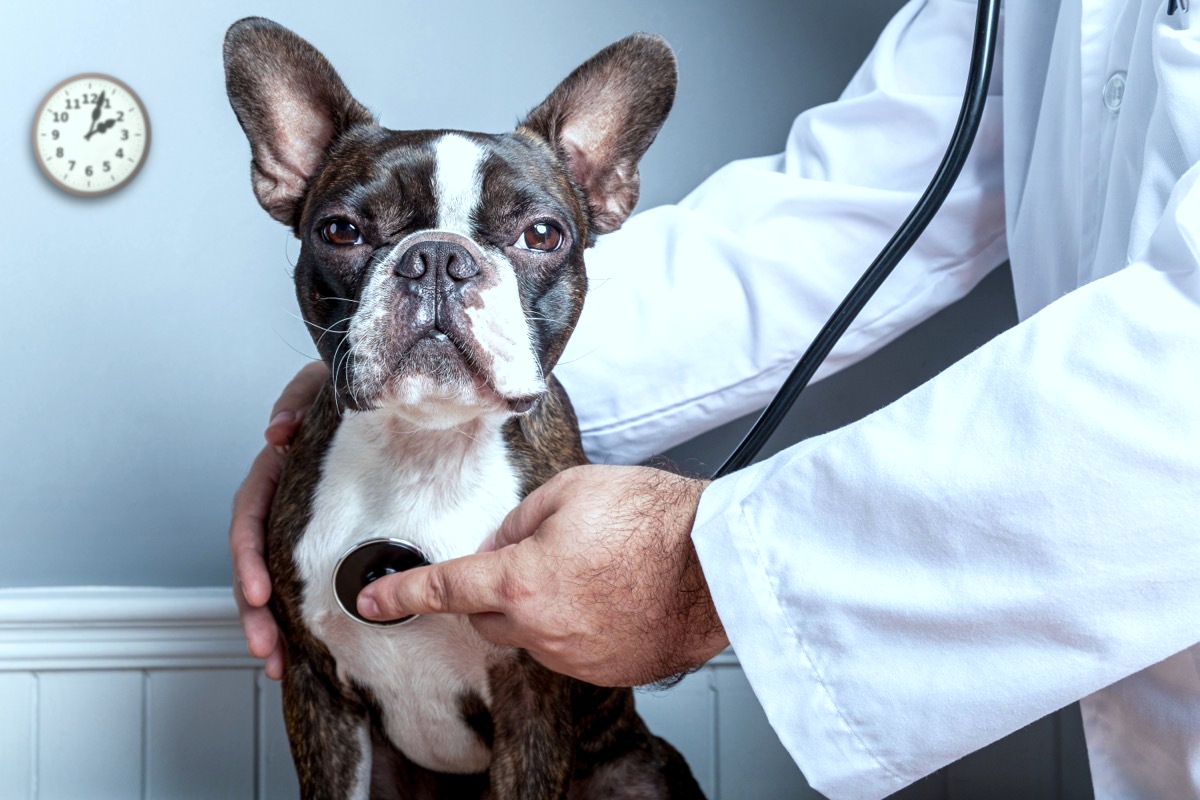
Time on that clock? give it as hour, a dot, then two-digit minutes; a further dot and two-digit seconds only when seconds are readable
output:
2.03
